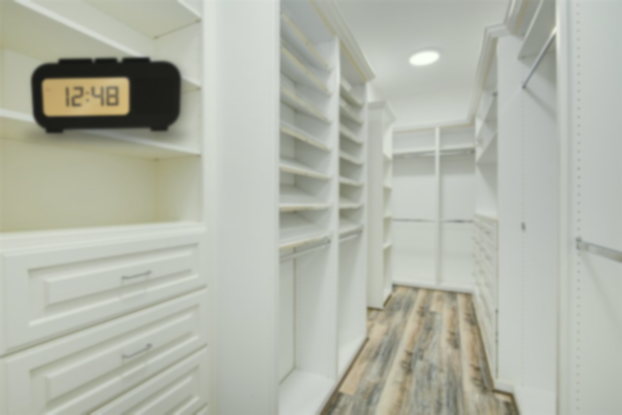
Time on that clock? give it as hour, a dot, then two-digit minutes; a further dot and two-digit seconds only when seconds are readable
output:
12.48
